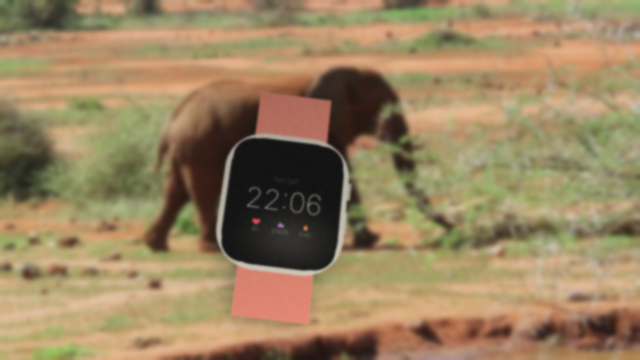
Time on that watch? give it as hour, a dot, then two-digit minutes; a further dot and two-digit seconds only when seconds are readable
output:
22.06
